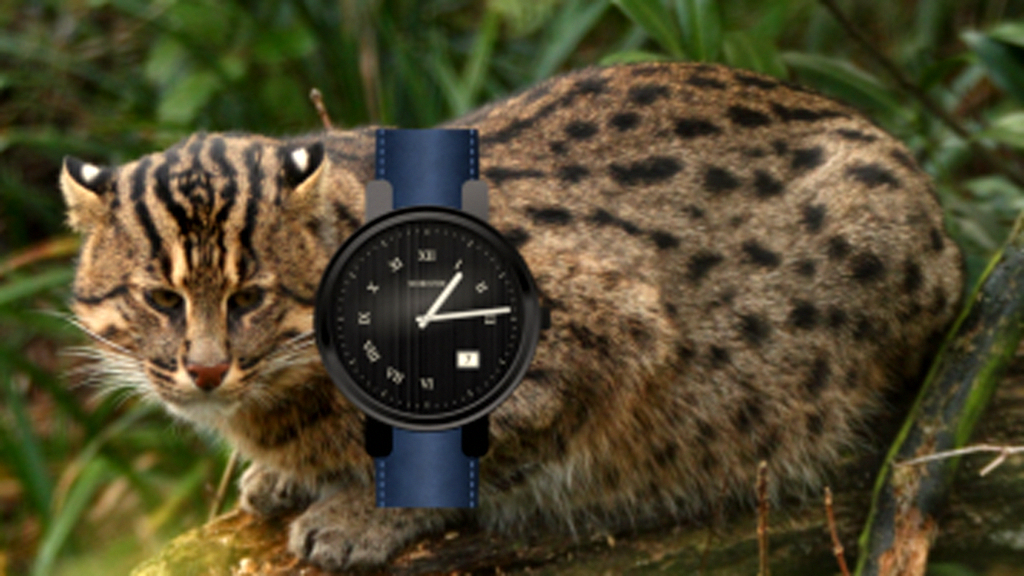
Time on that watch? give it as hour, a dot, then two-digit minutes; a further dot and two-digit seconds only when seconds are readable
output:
1.14
